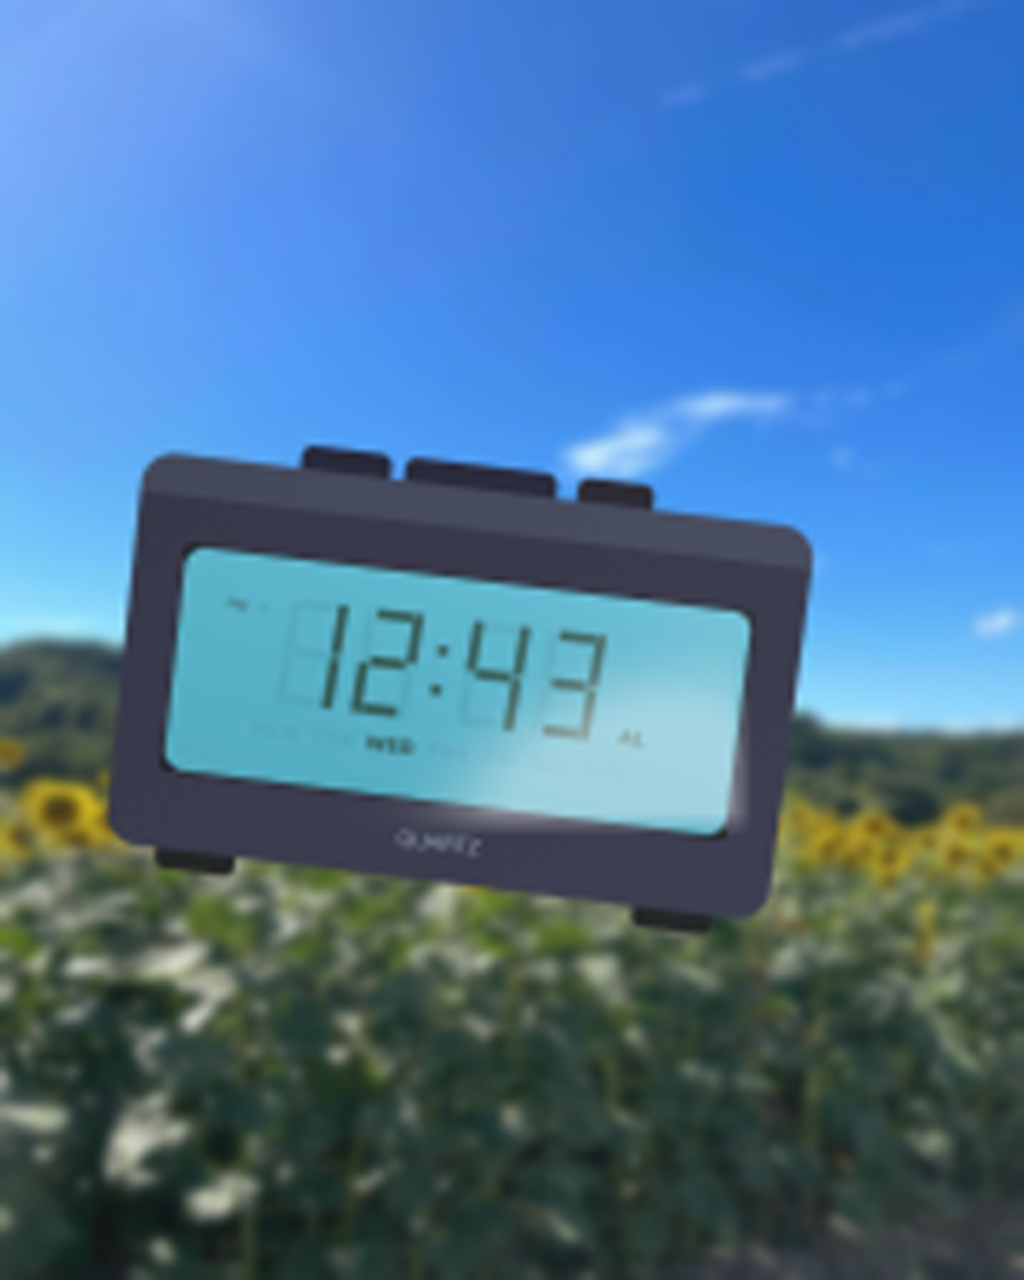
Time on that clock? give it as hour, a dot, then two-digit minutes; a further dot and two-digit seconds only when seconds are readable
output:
12.43
